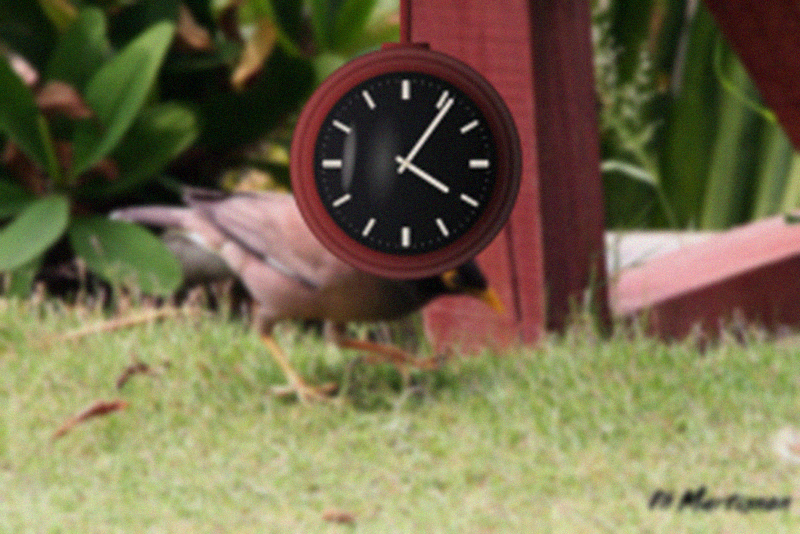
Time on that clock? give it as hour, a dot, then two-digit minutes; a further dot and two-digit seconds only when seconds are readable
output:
4.06
